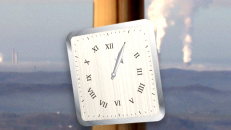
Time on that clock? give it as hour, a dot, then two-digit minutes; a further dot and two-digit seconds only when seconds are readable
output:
1.05
